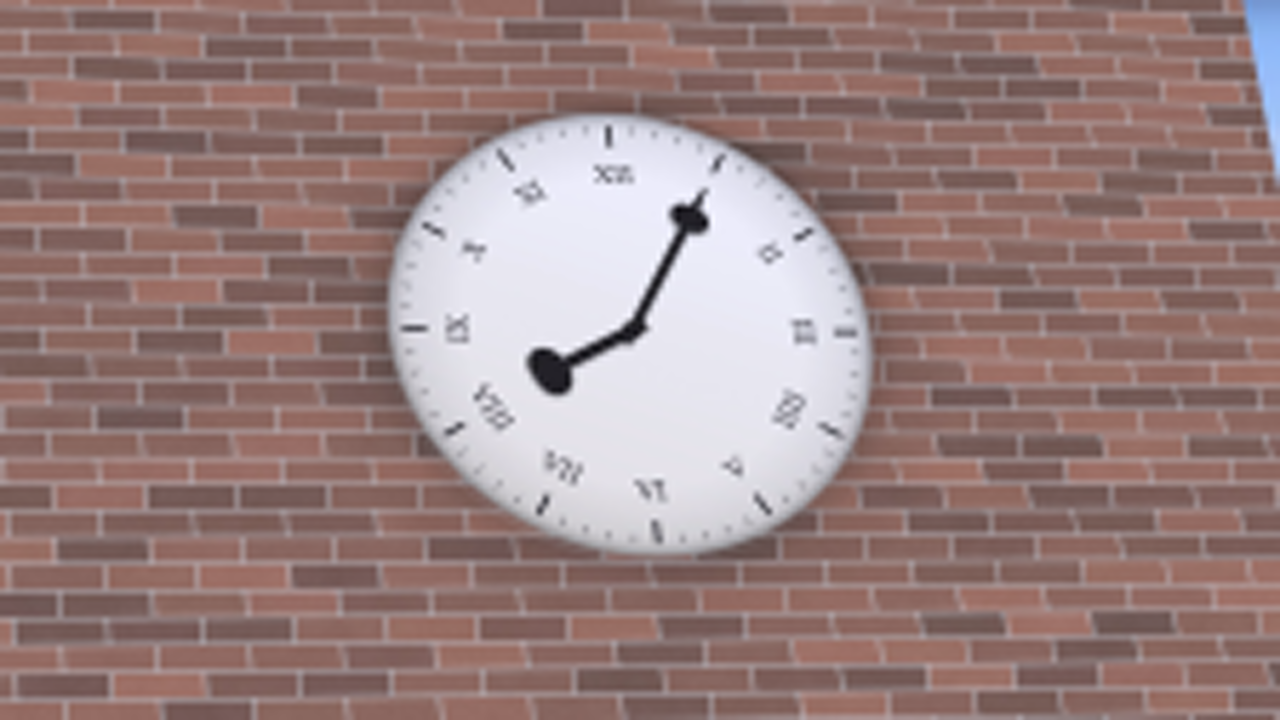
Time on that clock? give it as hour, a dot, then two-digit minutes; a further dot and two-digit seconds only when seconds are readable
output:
8.05
